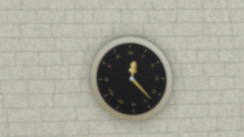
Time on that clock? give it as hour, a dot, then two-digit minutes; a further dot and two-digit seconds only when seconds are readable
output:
12.23
